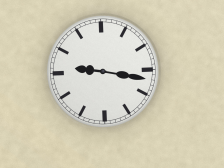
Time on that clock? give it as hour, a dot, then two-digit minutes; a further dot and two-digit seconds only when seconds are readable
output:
9.17
